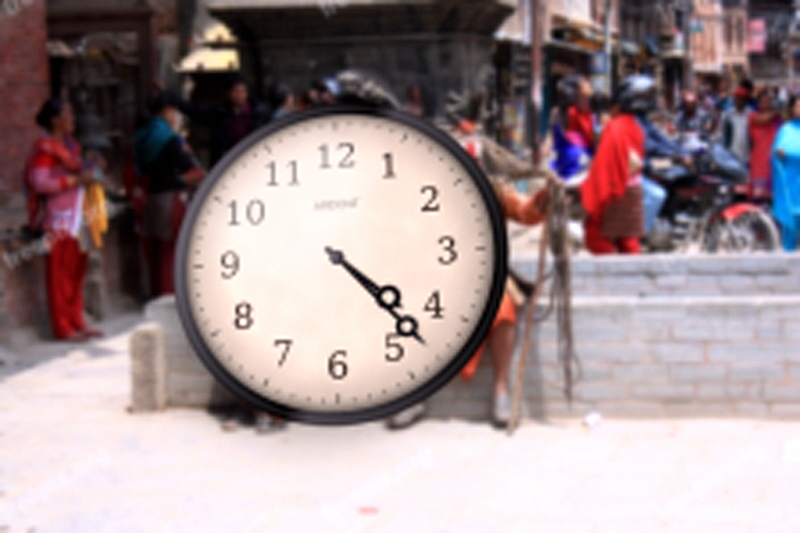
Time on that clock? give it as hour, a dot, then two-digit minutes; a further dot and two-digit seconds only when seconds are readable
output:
4.23
